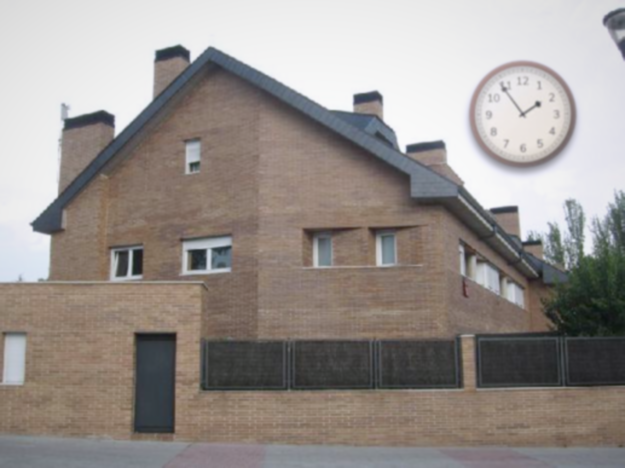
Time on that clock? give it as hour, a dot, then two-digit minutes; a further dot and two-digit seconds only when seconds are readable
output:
1.54
